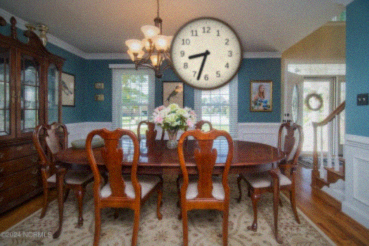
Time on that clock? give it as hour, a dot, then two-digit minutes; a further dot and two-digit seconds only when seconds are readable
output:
8.33
